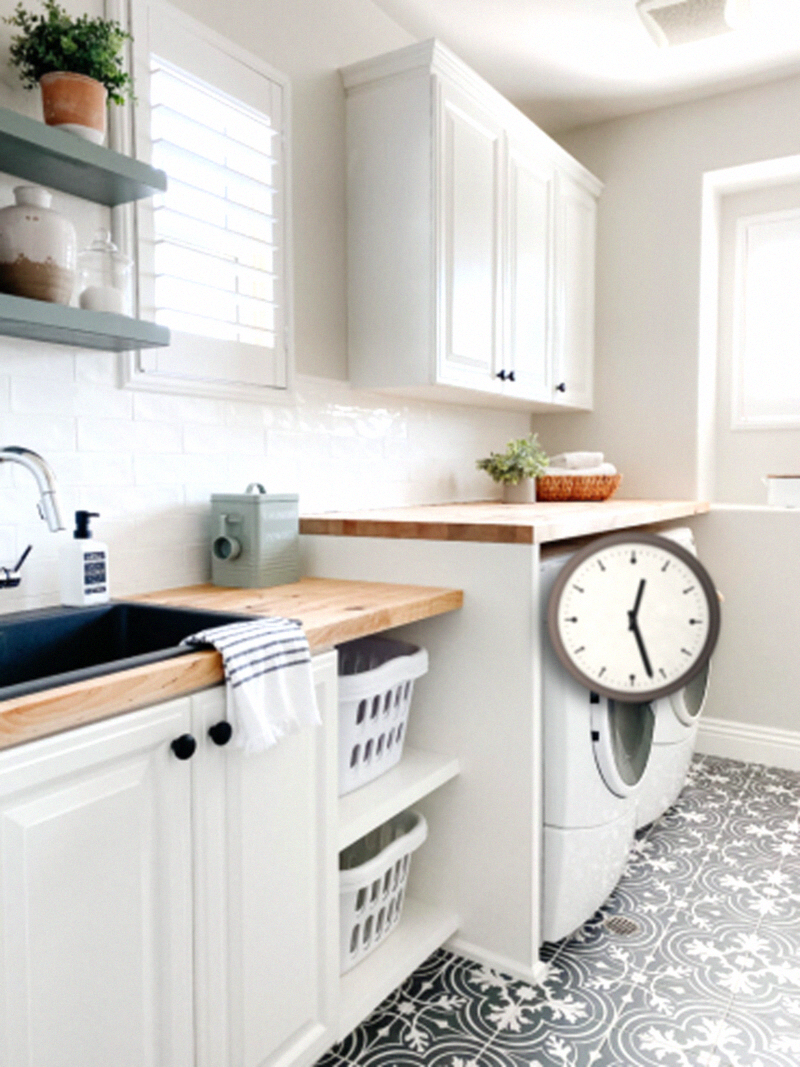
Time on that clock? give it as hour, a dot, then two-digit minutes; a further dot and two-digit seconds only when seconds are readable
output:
12.27
